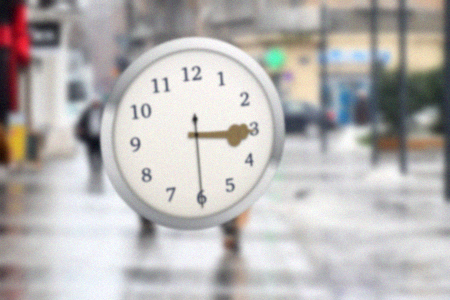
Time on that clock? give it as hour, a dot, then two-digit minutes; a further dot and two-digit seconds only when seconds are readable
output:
3.15.30
